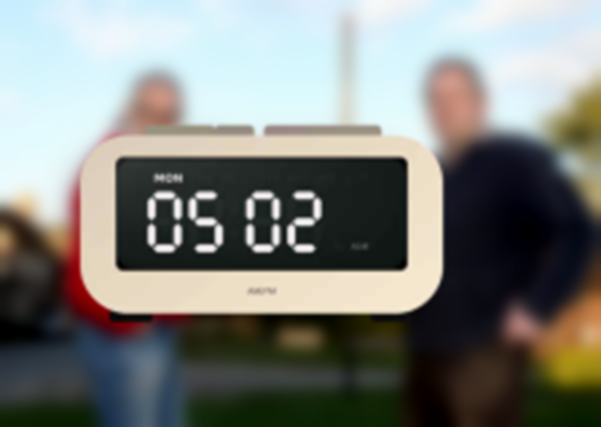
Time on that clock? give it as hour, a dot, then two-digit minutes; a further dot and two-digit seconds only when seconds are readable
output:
5.02
